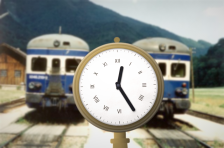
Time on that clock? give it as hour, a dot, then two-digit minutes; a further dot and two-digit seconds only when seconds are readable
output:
12.25
